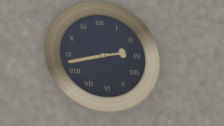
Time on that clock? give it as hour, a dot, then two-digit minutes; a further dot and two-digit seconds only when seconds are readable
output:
2.43
